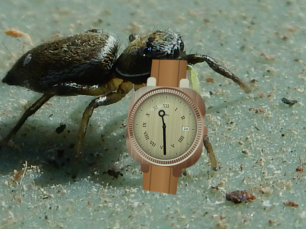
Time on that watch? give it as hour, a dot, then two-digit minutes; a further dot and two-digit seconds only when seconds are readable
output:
11.29
